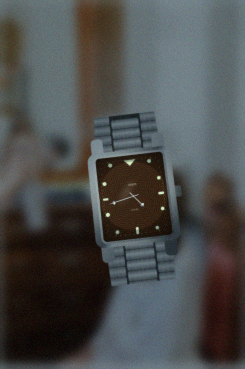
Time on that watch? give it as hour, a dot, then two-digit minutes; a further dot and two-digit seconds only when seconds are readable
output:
4.43
